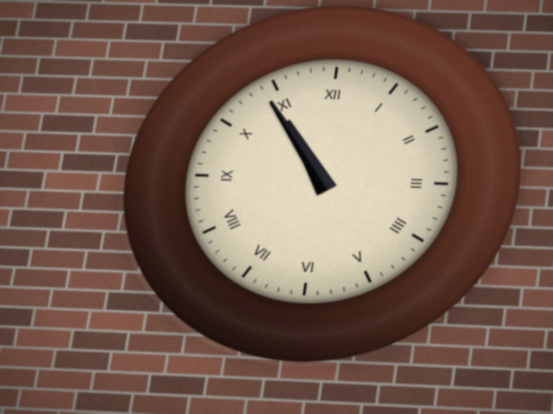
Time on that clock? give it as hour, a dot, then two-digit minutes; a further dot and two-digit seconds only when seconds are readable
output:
10.54
